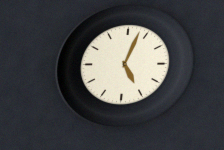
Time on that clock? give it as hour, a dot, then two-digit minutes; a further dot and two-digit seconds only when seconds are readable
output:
5.03
